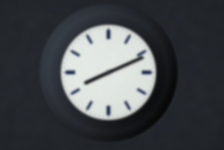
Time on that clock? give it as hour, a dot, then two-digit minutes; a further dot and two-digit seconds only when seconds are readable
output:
8.11
